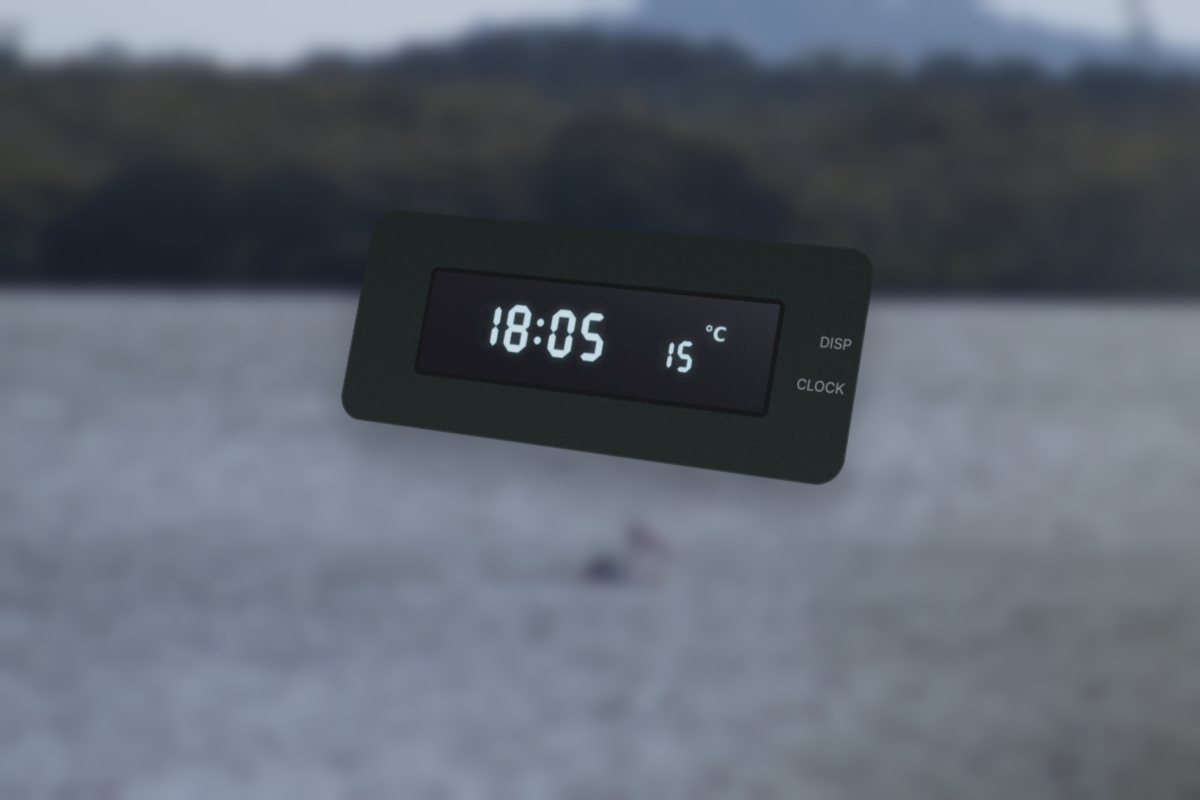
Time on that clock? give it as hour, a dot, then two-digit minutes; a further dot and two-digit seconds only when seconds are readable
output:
18.05
